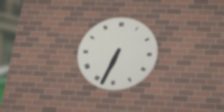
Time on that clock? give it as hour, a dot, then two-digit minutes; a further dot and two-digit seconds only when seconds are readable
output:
6.33
